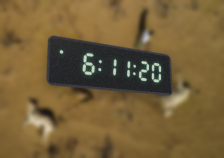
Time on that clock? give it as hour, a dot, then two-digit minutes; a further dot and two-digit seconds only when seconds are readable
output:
6.11.20
